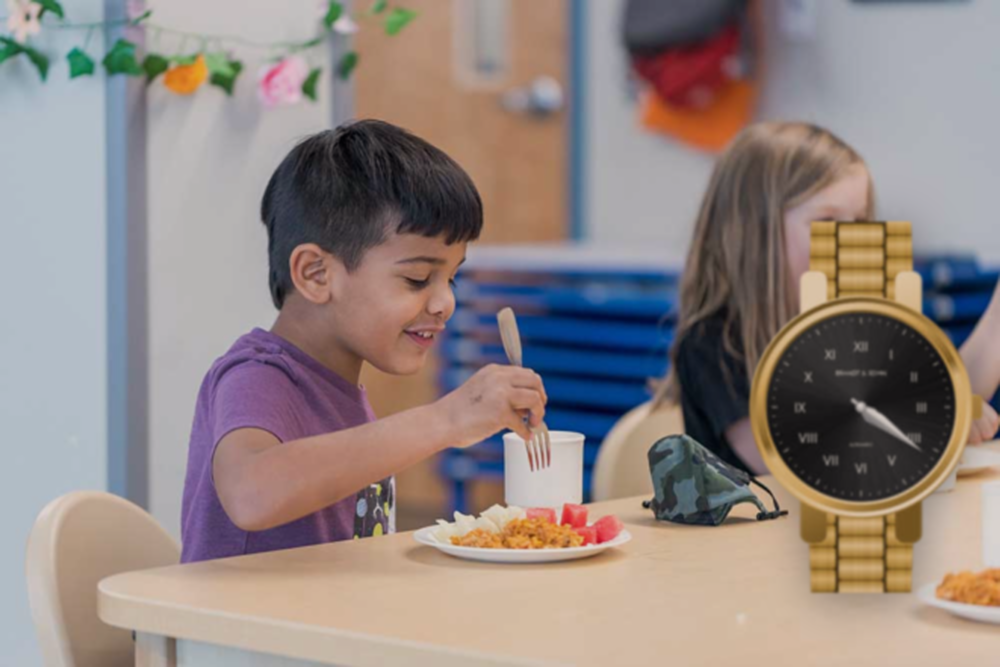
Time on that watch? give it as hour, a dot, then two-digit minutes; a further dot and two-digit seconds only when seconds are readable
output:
4.21
